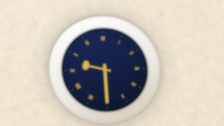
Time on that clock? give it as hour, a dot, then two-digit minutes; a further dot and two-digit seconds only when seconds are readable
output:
9.30
